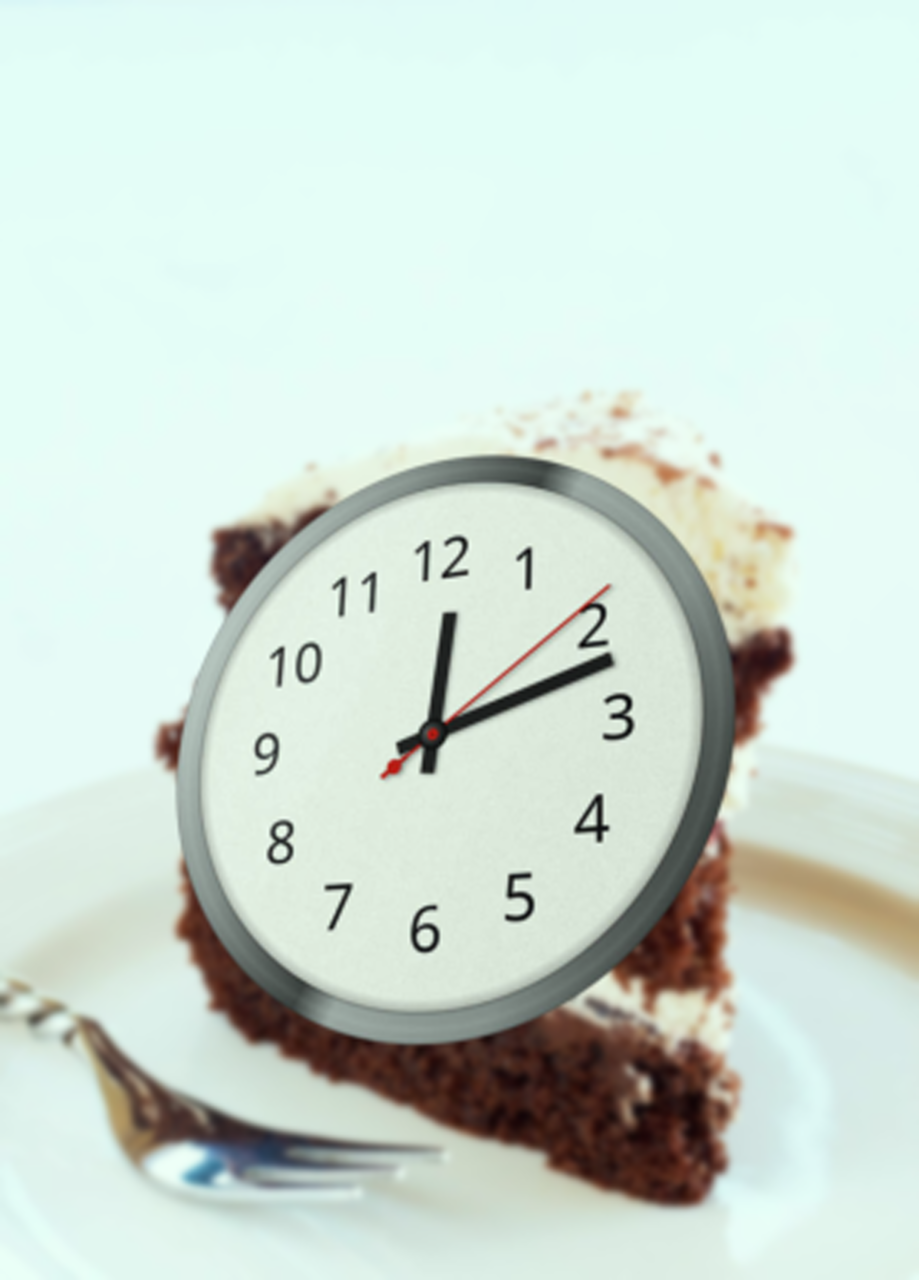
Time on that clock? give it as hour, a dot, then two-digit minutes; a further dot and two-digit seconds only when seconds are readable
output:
12.12.09
